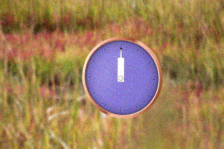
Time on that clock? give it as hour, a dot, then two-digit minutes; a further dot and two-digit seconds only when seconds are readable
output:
12.00
